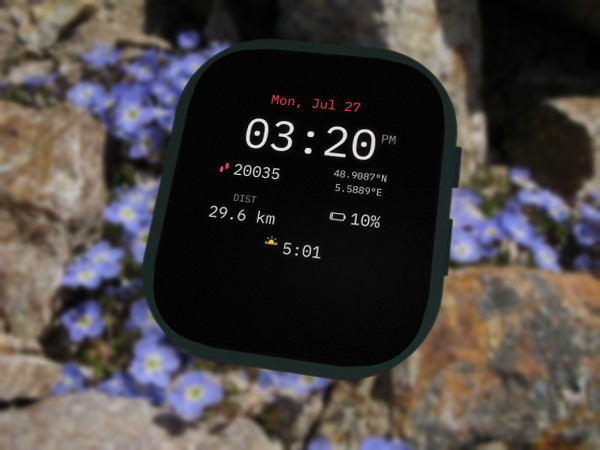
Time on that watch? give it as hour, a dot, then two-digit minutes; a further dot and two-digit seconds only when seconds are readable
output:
3.20
